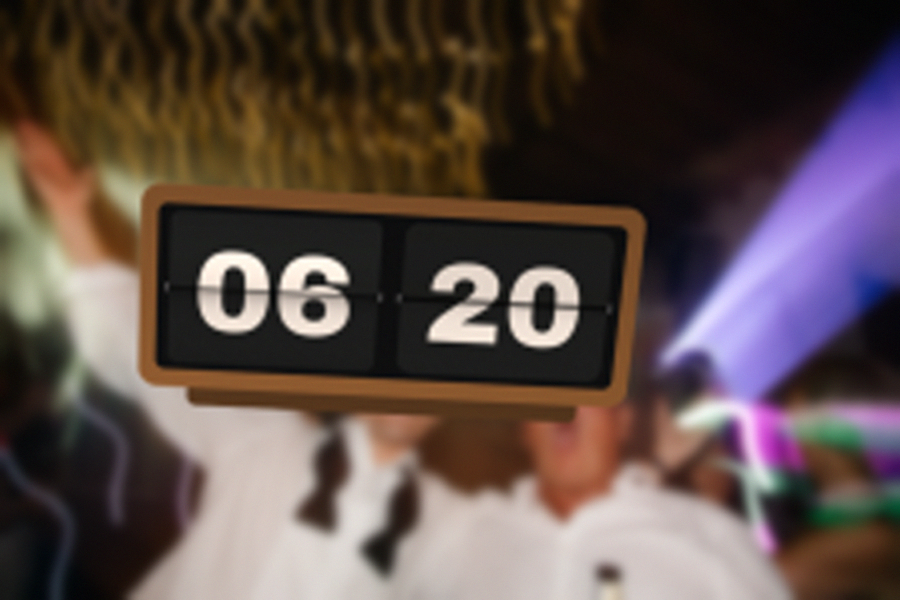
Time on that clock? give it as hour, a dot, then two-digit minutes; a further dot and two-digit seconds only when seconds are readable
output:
6.20
